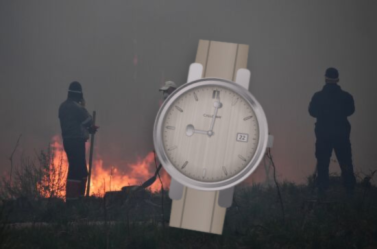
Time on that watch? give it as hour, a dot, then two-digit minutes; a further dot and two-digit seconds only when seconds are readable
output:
9.01
